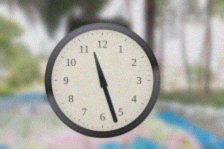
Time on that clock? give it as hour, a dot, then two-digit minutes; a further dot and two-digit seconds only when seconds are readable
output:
11.27
